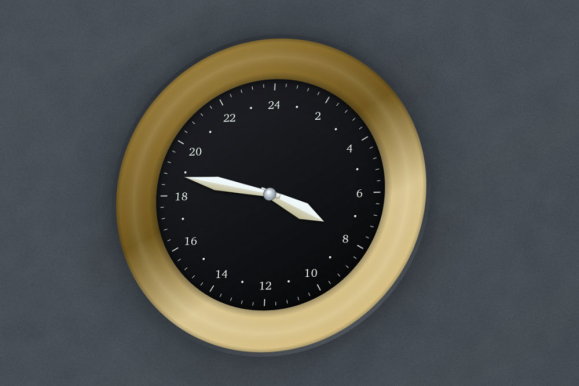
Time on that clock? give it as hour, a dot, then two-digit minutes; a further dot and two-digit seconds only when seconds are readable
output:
7.47
